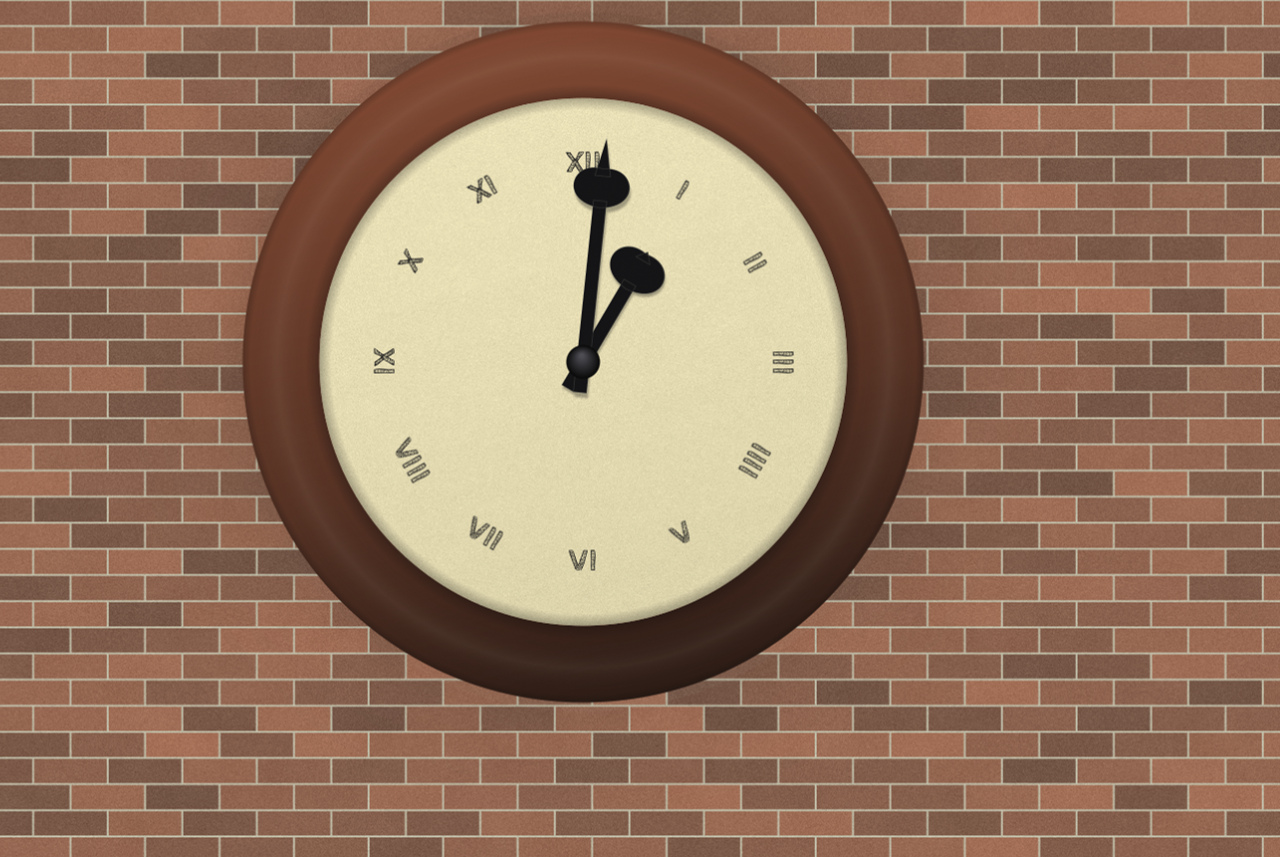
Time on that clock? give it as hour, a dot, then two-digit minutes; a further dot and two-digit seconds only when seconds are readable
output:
1.01
